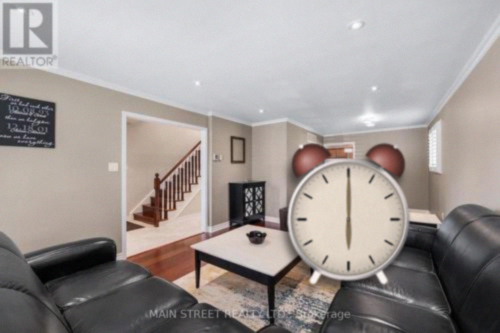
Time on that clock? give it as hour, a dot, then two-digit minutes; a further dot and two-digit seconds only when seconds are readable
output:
6.00
